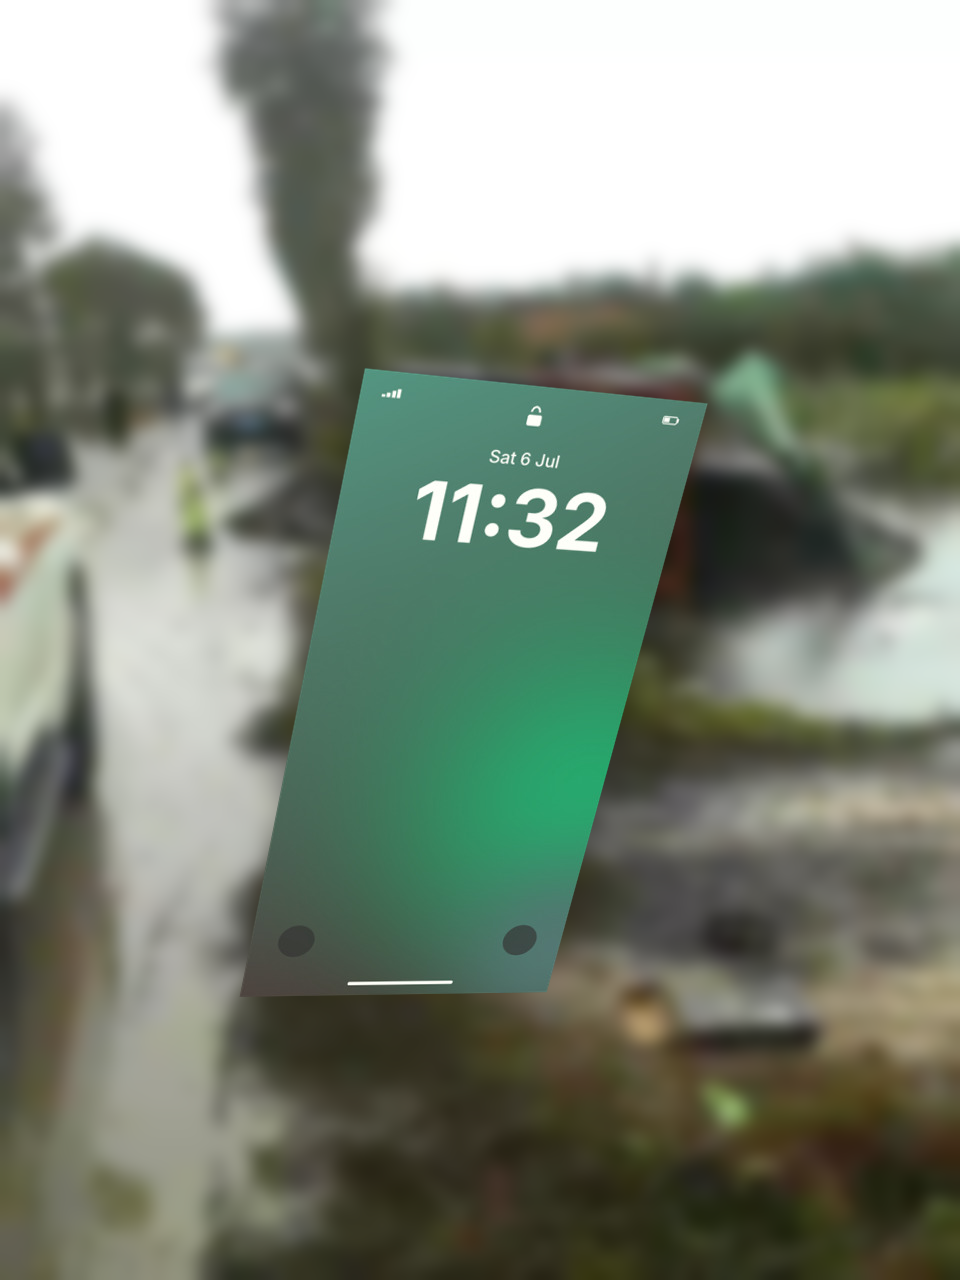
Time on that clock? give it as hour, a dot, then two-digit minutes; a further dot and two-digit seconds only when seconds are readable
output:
11.32
